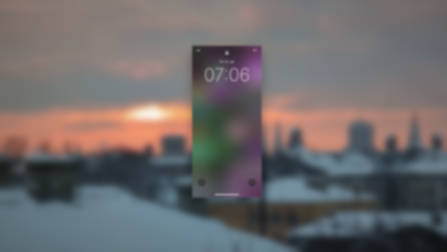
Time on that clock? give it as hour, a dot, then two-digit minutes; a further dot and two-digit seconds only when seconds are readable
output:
7.06
